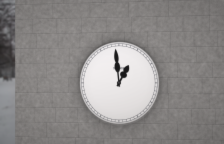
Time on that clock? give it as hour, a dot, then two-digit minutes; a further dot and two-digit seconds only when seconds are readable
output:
12.59
